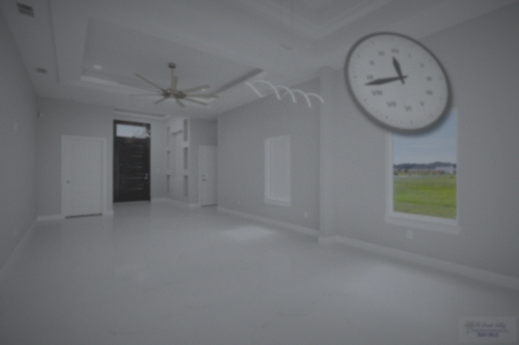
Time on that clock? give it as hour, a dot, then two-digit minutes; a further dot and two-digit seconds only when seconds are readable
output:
11.43
